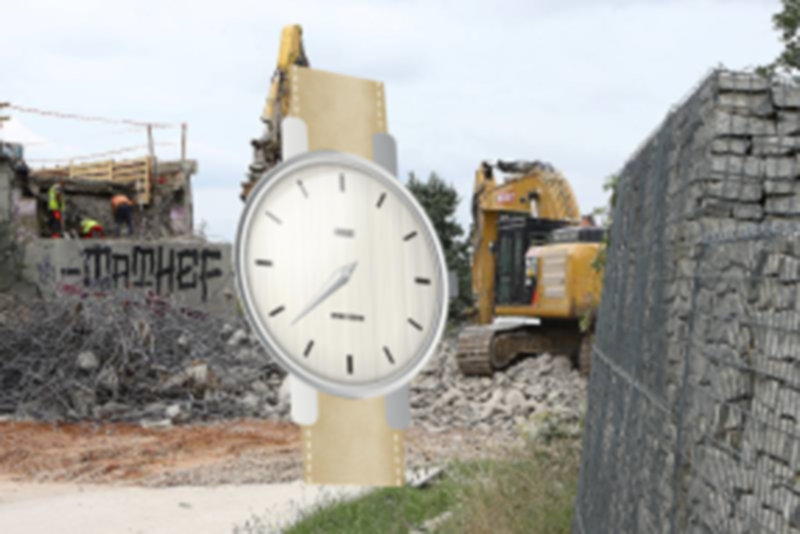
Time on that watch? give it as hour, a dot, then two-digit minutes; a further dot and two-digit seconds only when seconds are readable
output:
7.38
